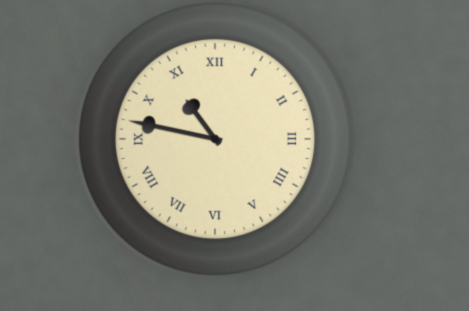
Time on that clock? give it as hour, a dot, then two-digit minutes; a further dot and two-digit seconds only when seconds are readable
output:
10.47
